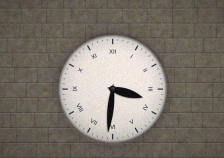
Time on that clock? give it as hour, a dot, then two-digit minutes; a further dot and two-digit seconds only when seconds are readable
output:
3.31
